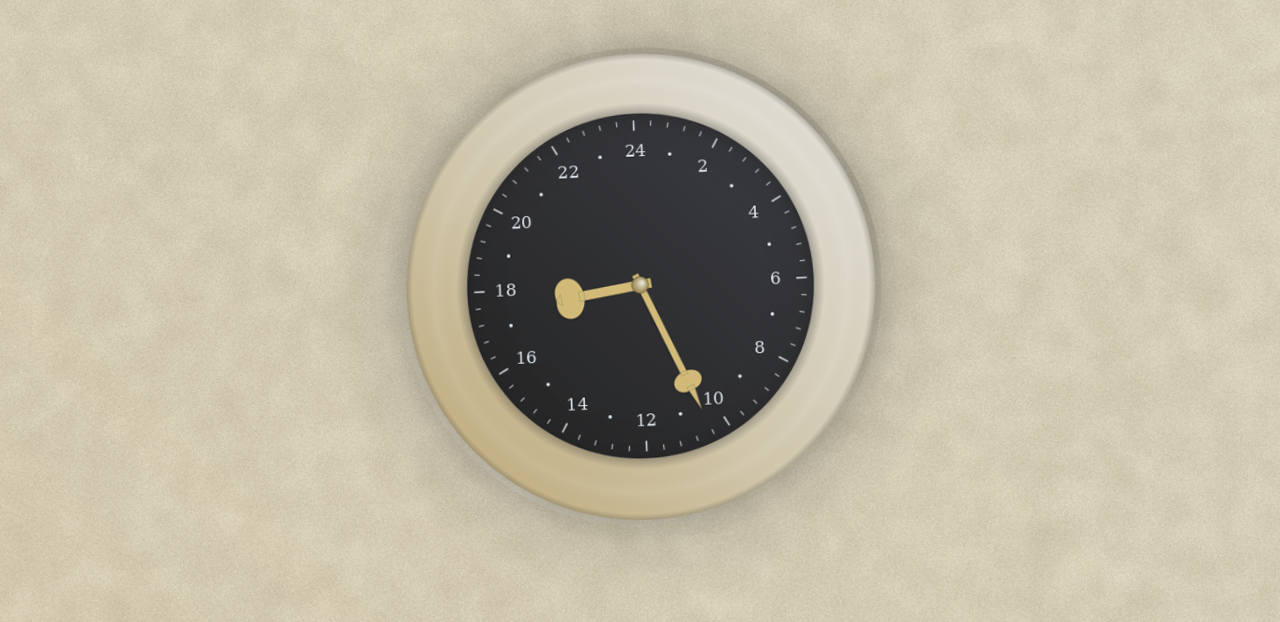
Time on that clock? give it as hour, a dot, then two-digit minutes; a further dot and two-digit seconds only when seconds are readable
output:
17.26
